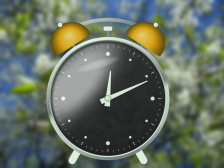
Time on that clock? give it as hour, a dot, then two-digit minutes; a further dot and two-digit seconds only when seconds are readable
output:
12.11
